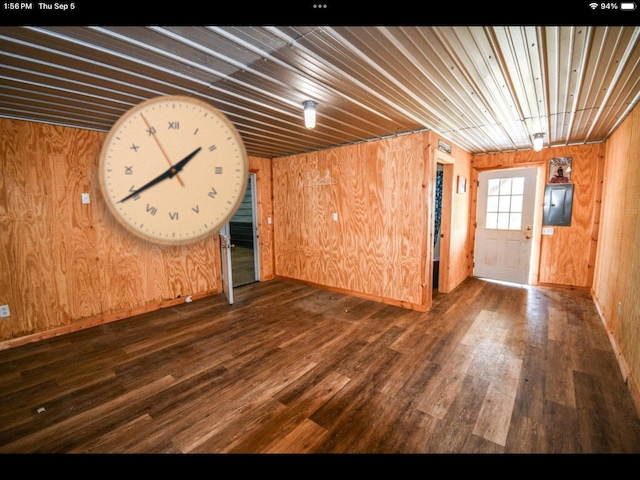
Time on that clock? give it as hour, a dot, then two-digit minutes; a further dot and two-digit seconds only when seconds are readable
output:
1.39.55
